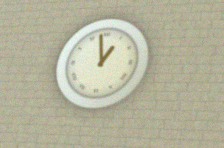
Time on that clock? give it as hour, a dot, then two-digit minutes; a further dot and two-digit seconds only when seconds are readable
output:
12.58
